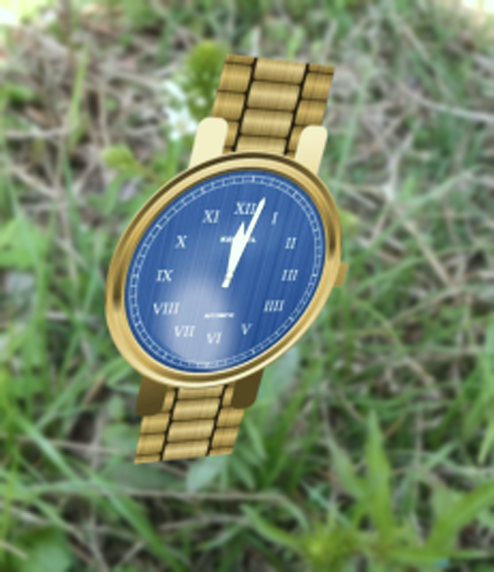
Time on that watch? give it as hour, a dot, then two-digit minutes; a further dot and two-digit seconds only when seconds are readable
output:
12.02
